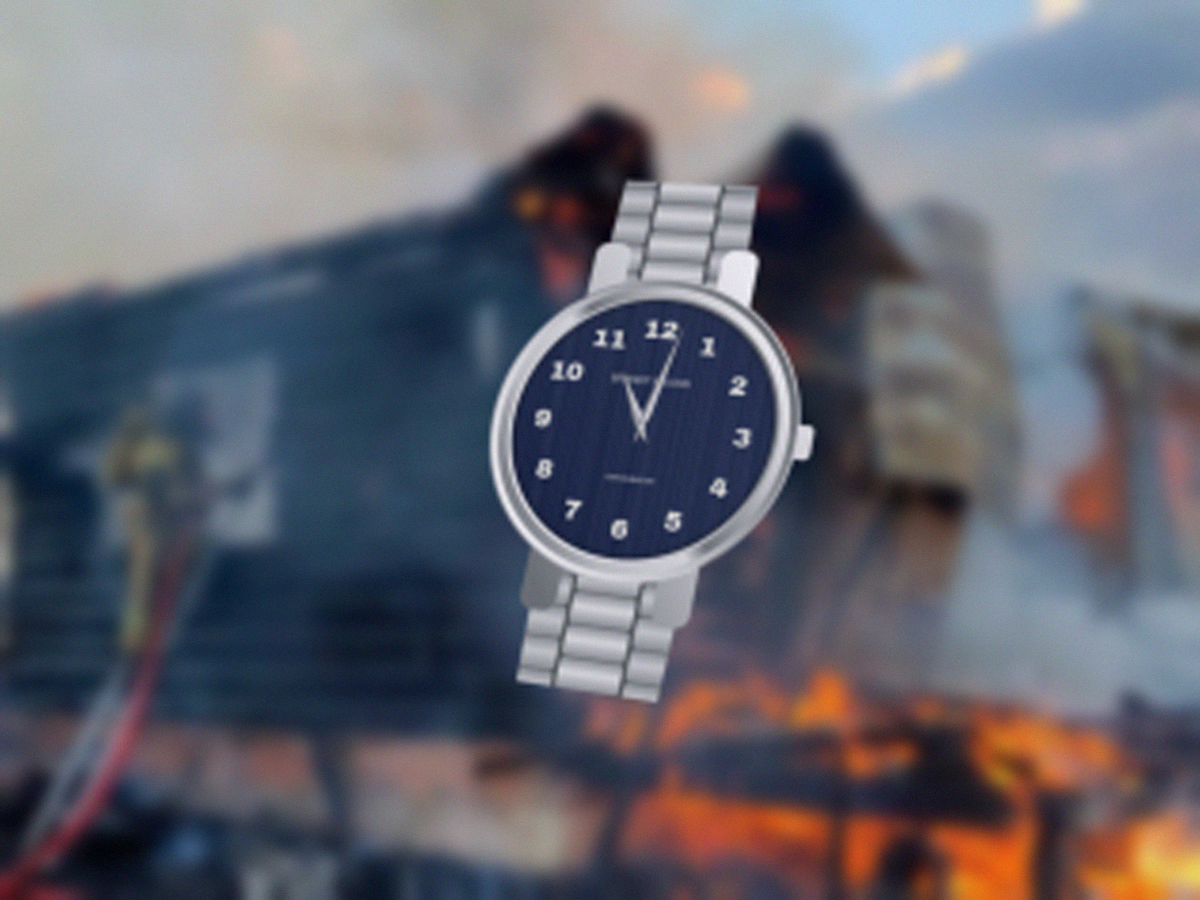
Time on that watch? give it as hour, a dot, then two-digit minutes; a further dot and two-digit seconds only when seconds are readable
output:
11.02
